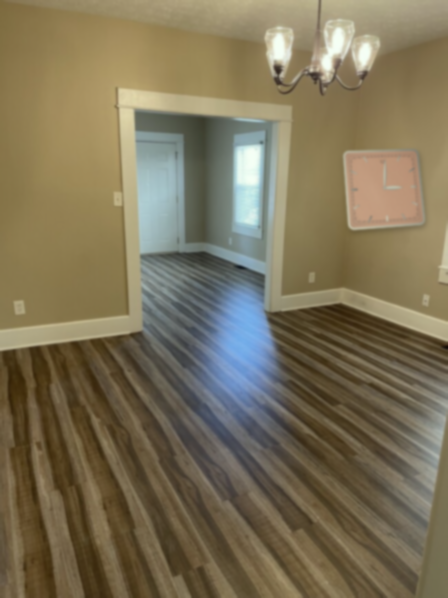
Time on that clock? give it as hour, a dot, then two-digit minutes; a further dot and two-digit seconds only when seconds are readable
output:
3.01
